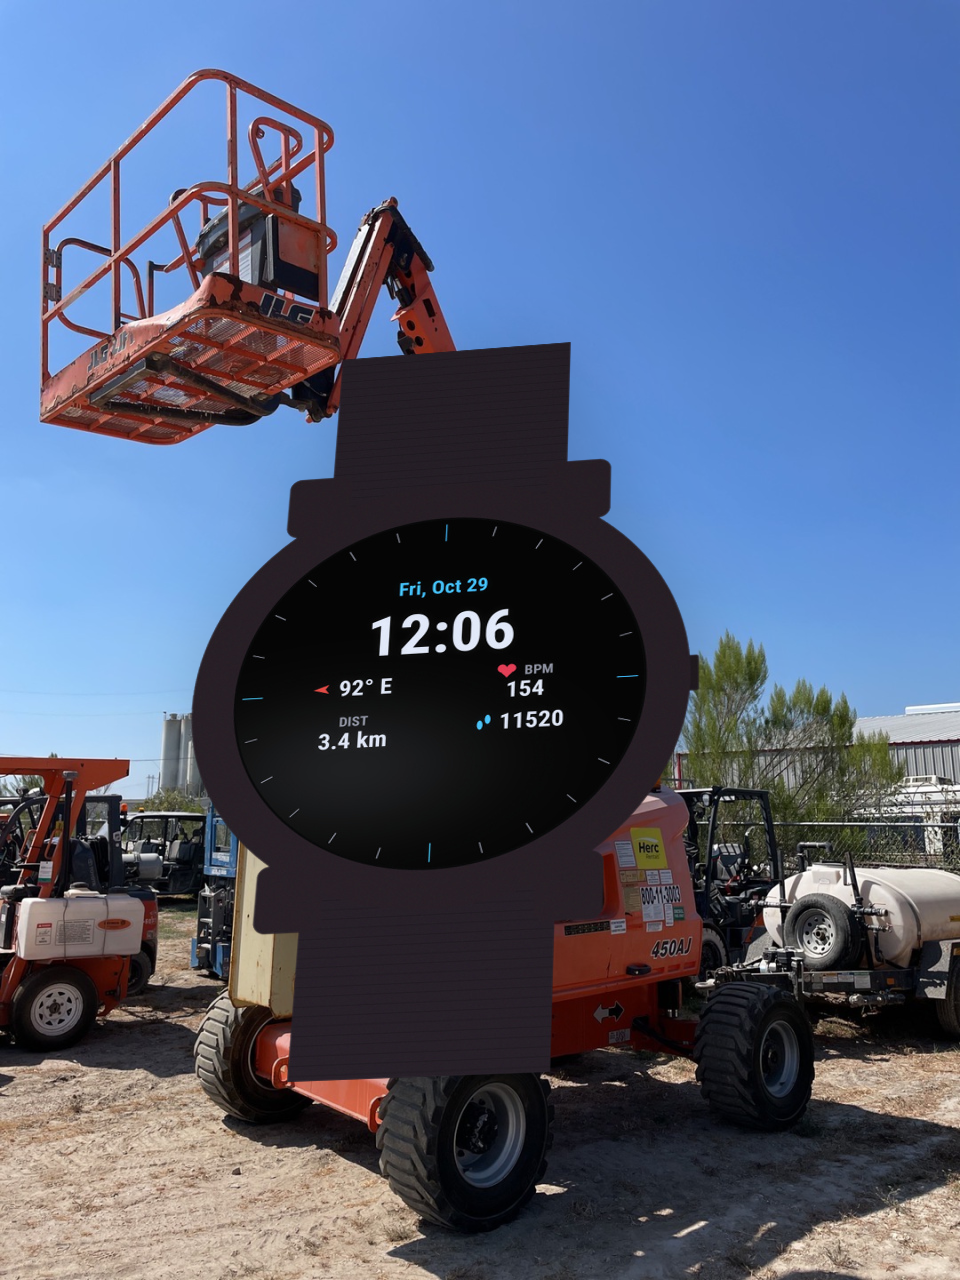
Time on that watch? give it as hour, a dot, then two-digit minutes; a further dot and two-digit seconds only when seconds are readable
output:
12.06
